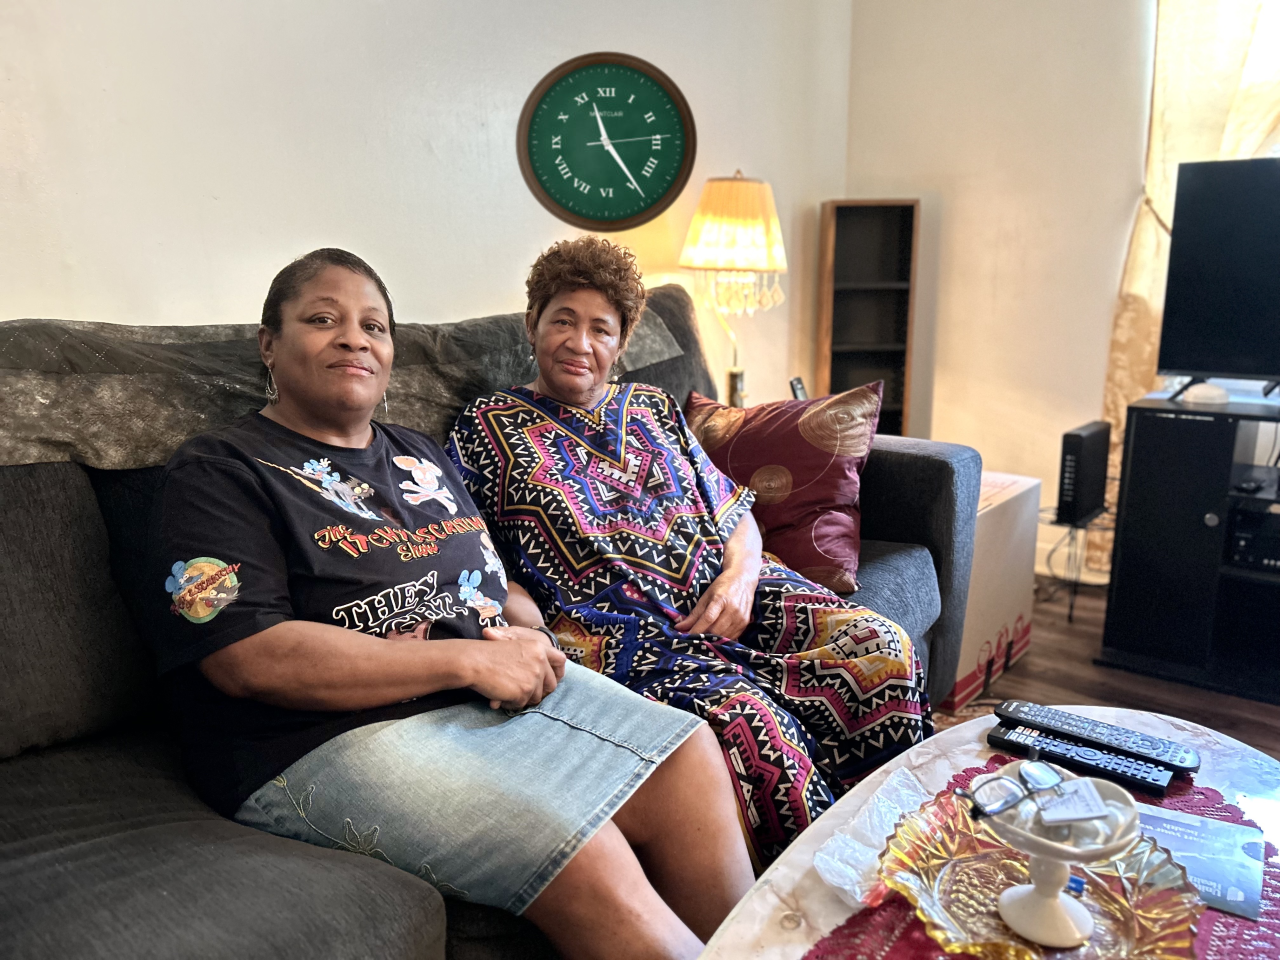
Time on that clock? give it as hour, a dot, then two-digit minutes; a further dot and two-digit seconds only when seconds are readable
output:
11.24.14
